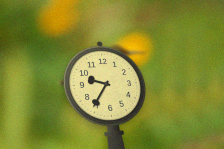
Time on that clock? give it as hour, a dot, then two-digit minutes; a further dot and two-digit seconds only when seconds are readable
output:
9.36
